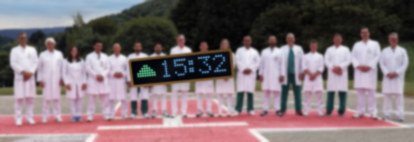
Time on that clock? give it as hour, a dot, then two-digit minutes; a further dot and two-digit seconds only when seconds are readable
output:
15.32
